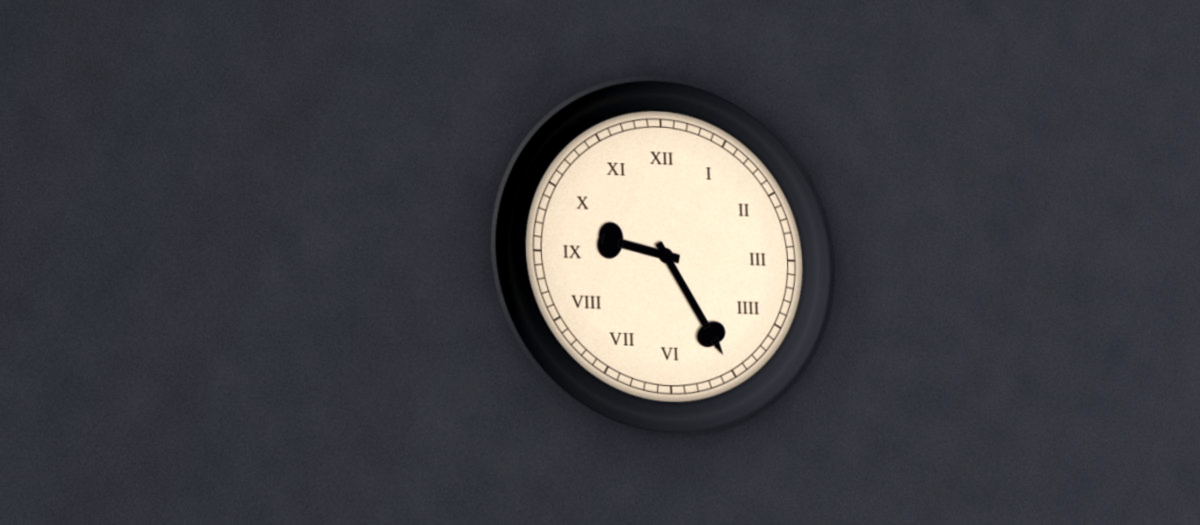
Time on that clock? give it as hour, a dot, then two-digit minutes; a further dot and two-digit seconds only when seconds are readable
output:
9.25
